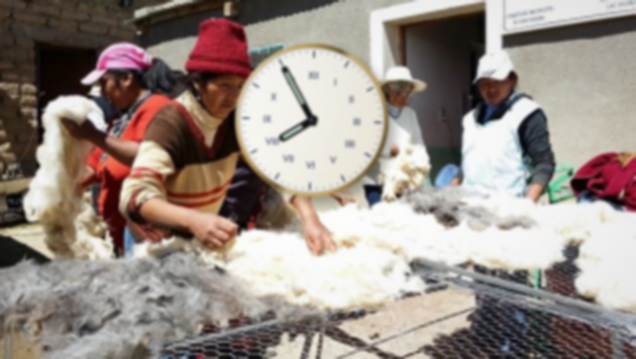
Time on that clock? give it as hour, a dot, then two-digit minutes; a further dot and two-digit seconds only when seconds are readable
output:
7.55
